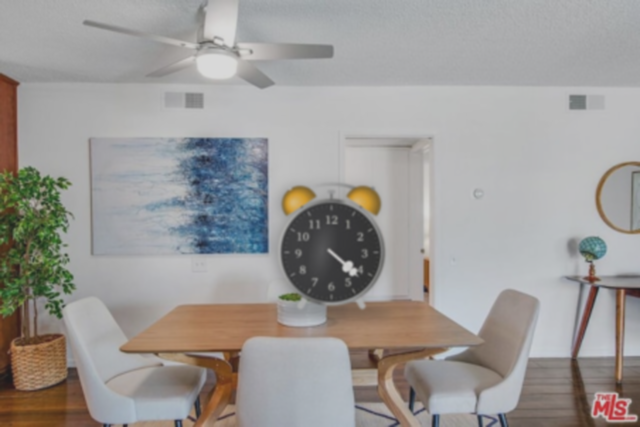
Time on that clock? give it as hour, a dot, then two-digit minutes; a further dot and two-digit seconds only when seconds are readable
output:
4.22
